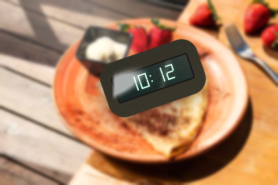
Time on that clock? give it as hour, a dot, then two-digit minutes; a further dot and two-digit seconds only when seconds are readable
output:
10.12
